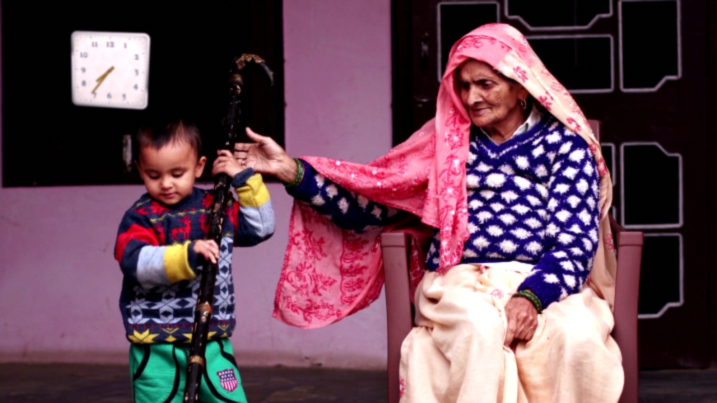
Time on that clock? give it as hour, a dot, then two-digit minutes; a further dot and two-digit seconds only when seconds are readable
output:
7.36
